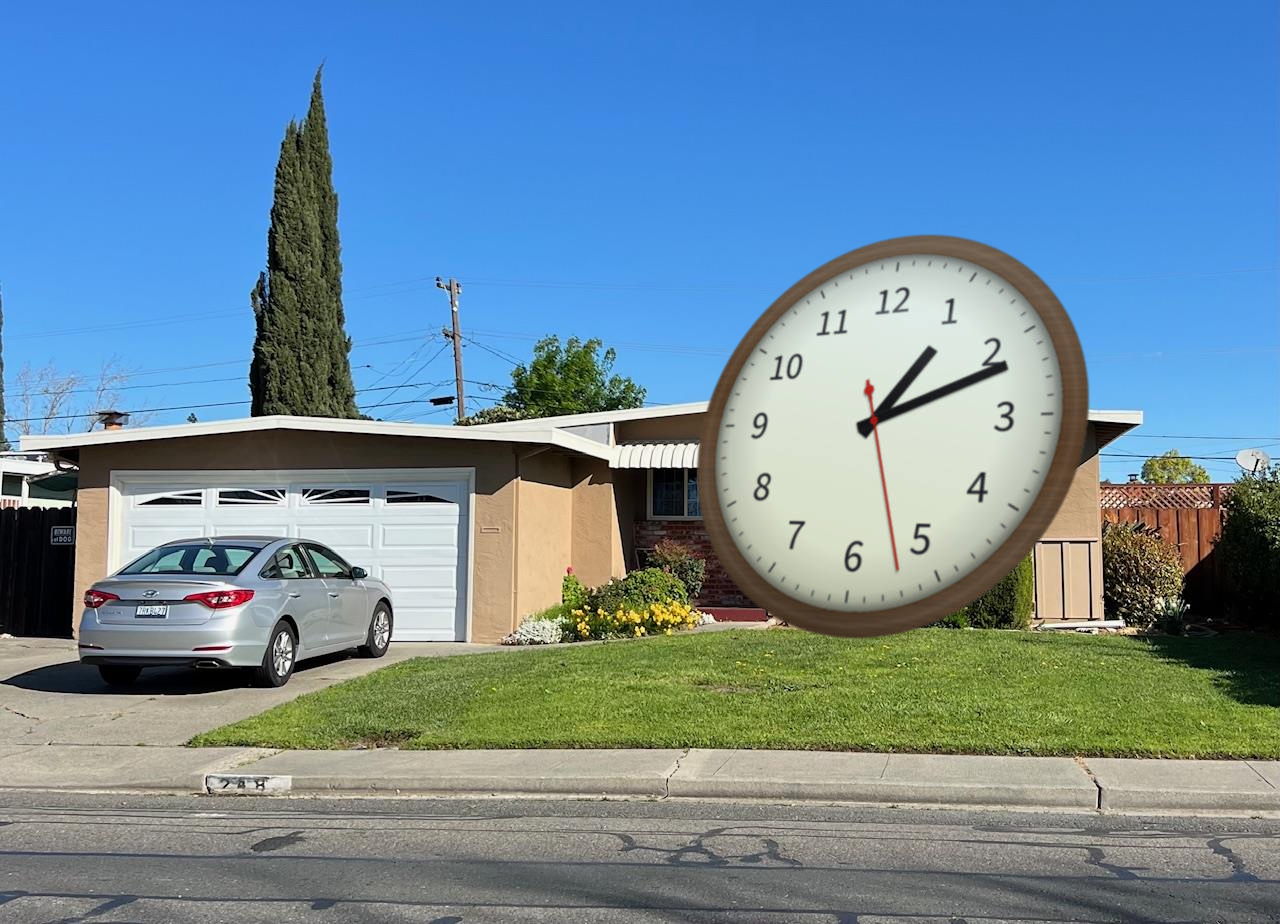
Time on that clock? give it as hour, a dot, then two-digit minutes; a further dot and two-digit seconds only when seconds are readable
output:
1.11.27
